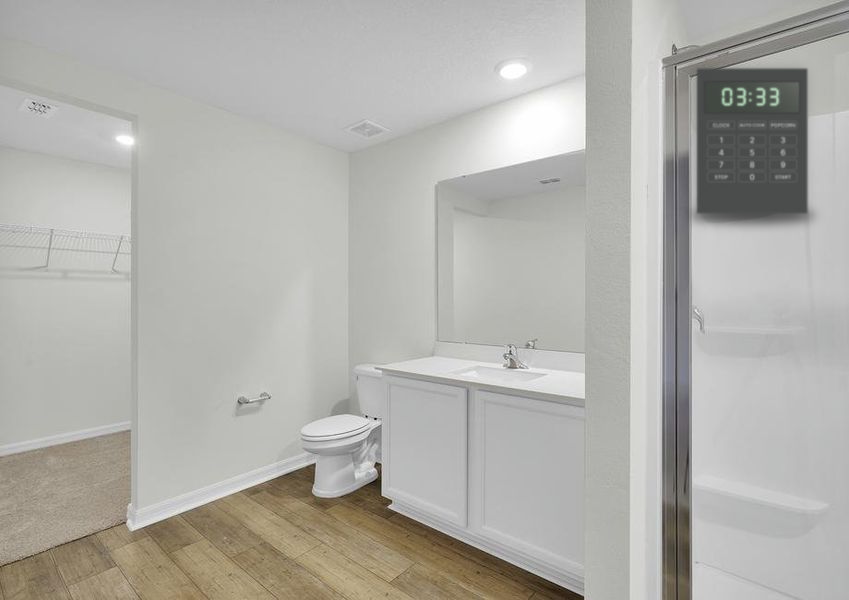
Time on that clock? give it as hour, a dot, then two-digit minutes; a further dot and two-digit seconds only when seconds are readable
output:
3.33
